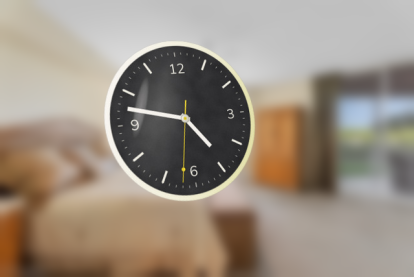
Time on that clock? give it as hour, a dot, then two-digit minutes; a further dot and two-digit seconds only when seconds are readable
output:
4.47.32
